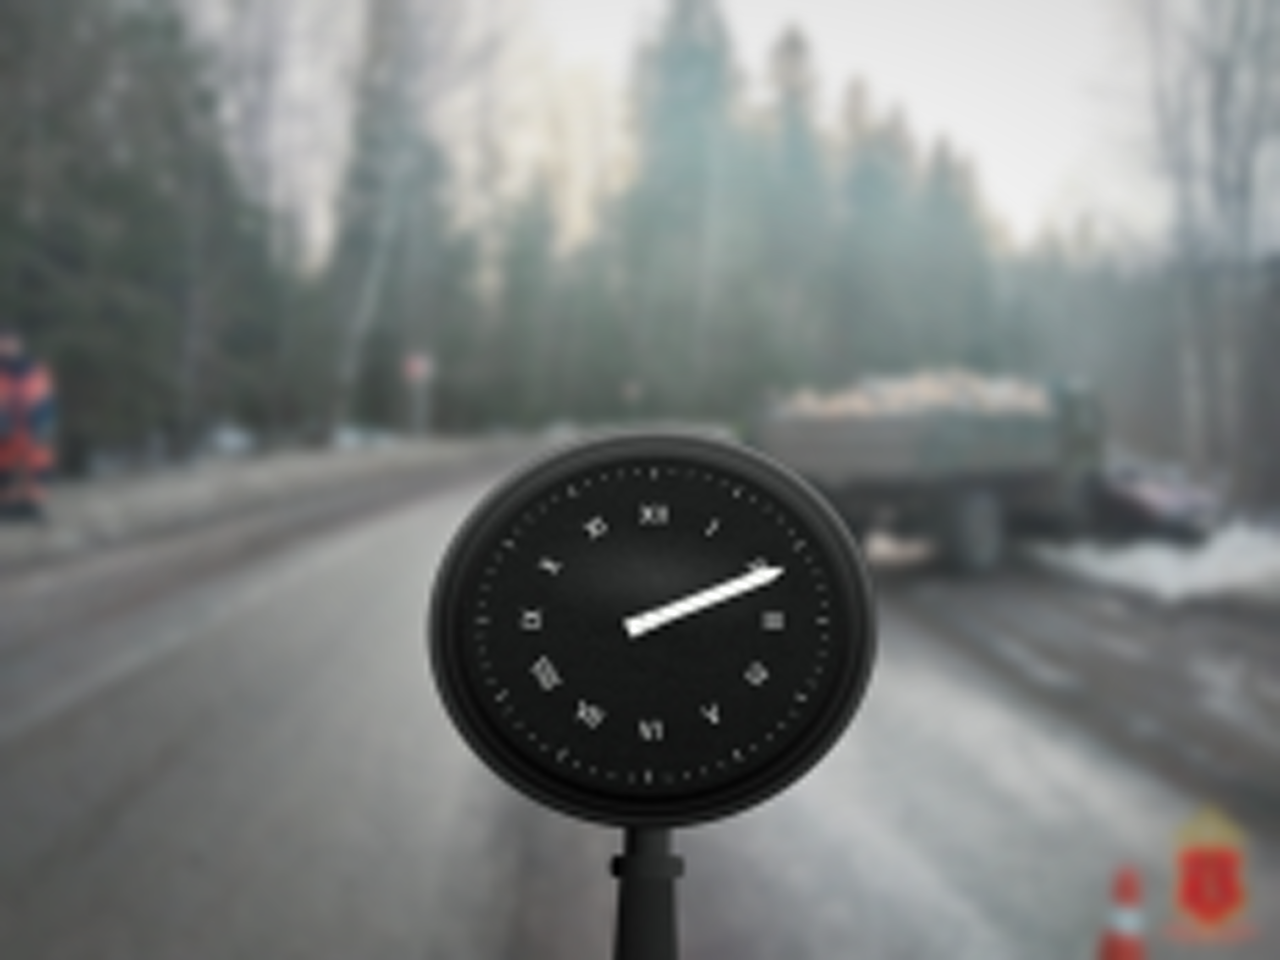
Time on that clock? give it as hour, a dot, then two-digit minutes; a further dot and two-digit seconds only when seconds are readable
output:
2.11
